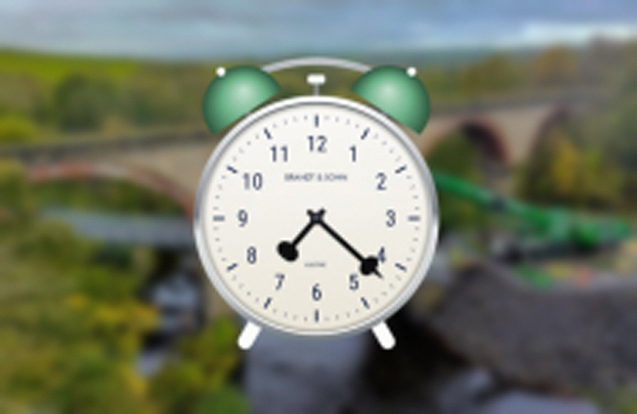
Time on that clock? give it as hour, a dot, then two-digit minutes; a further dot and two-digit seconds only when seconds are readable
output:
7.22
